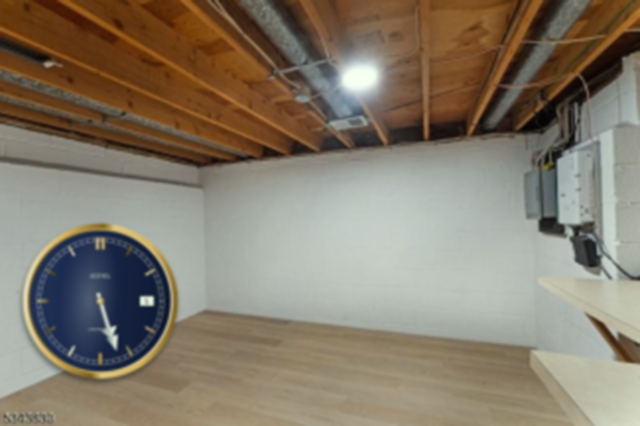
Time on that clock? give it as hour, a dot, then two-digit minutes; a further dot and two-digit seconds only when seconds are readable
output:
5.27
